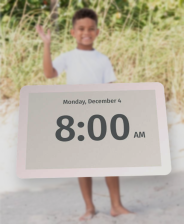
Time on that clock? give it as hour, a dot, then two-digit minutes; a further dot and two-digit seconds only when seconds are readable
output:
8.00
